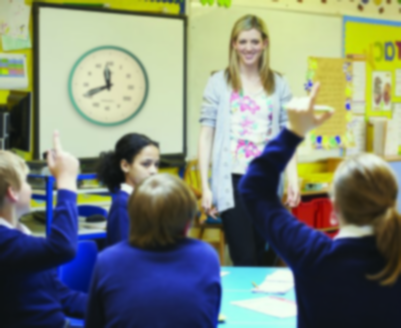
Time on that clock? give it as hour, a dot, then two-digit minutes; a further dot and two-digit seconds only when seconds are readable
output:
11.41
